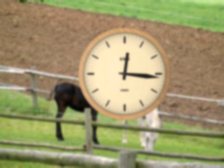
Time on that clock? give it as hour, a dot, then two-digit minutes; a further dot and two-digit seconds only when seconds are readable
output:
12.16
